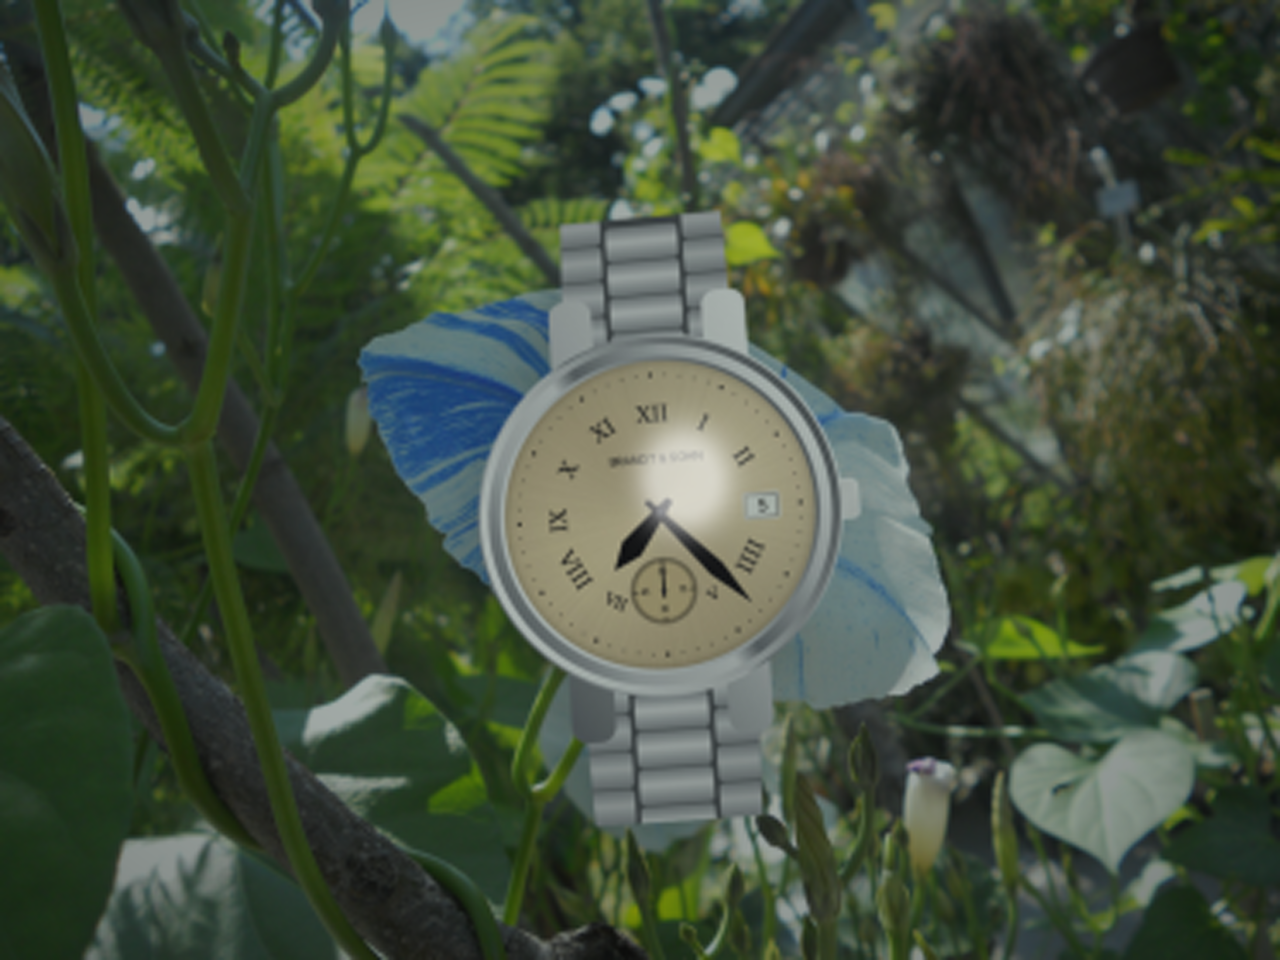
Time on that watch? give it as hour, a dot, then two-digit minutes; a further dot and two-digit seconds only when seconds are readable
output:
7.23
